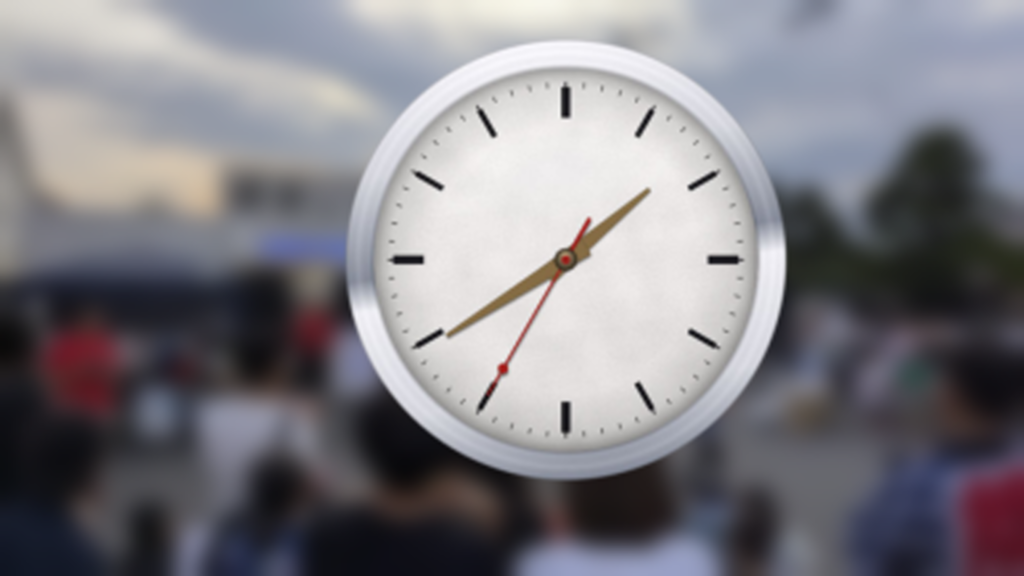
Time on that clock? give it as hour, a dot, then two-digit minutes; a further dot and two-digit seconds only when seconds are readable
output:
1.39.35
